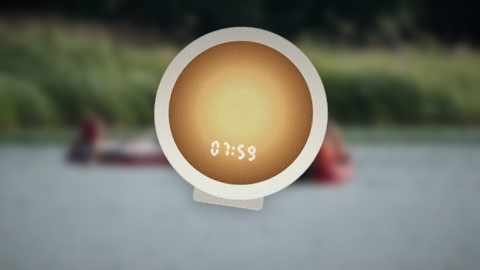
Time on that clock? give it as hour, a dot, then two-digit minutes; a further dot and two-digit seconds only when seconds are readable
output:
7.59
